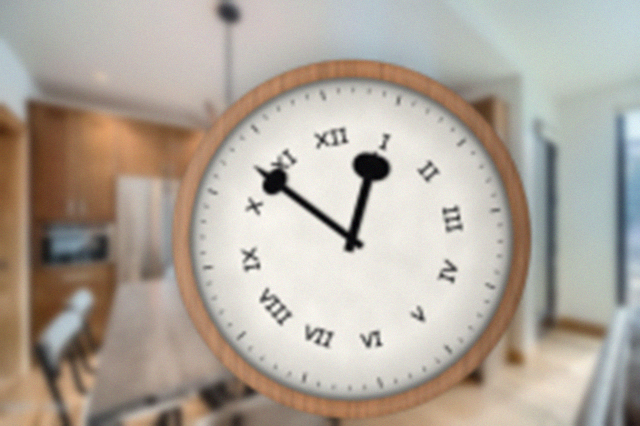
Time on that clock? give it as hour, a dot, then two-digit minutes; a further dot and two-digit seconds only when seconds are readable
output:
12.53
